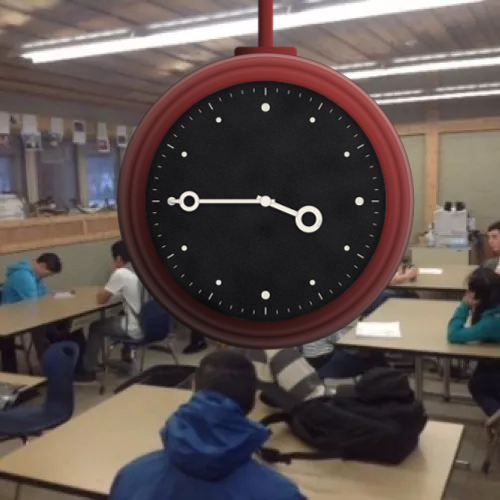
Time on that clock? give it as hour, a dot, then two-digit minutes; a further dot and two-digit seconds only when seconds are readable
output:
3.45
